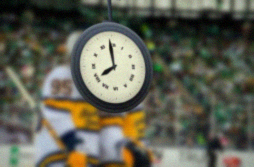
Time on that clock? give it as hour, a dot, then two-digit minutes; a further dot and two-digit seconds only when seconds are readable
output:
7.59
